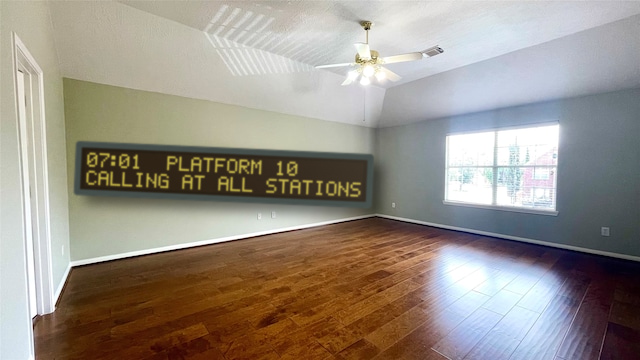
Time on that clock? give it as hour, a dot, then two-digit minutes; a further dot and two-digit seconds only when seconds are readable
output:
7.01
